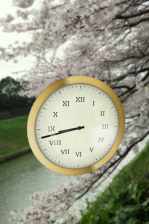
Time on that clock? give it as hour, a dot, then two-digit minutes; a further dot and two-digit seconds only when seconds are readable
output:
8.43
